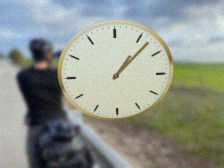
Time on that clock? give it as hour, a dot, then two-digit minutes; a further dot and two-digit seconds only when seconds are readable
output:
1.07
